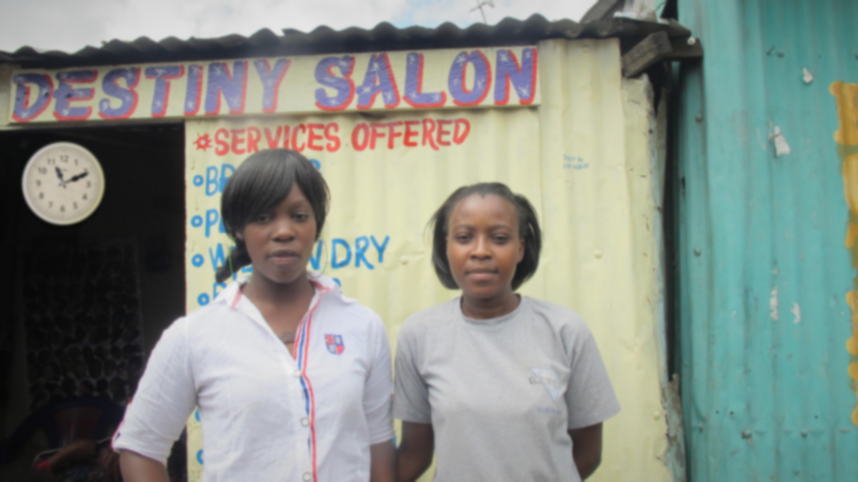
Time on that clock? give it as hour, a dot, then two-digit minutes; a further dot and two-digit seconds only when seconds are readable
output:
11.11
